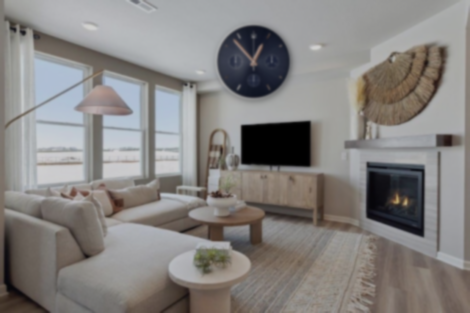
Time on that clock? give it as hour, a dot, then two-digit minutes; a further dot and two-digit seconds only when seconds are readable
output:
12.53
